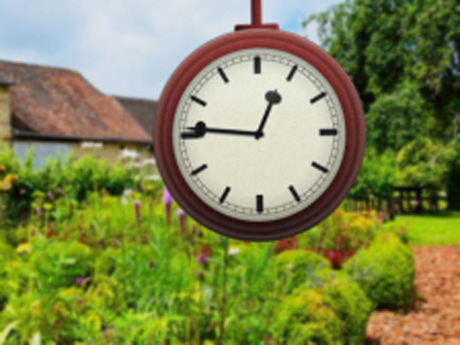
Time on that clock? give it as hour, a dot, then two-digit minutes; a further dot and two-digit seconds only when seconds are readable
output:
12.46
